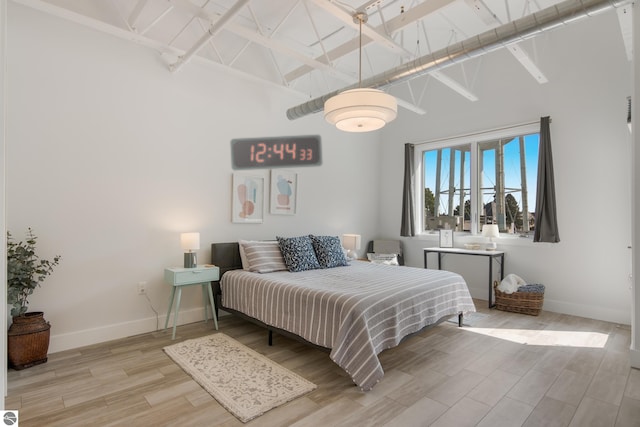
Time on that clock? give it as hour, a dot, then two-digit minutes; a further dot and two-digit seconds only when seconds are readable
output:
12.44.33
